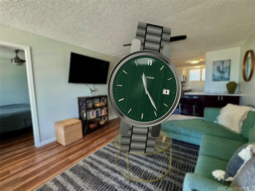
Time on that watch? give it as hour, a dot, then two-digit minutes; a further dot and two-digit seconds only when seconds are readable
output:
11.24
